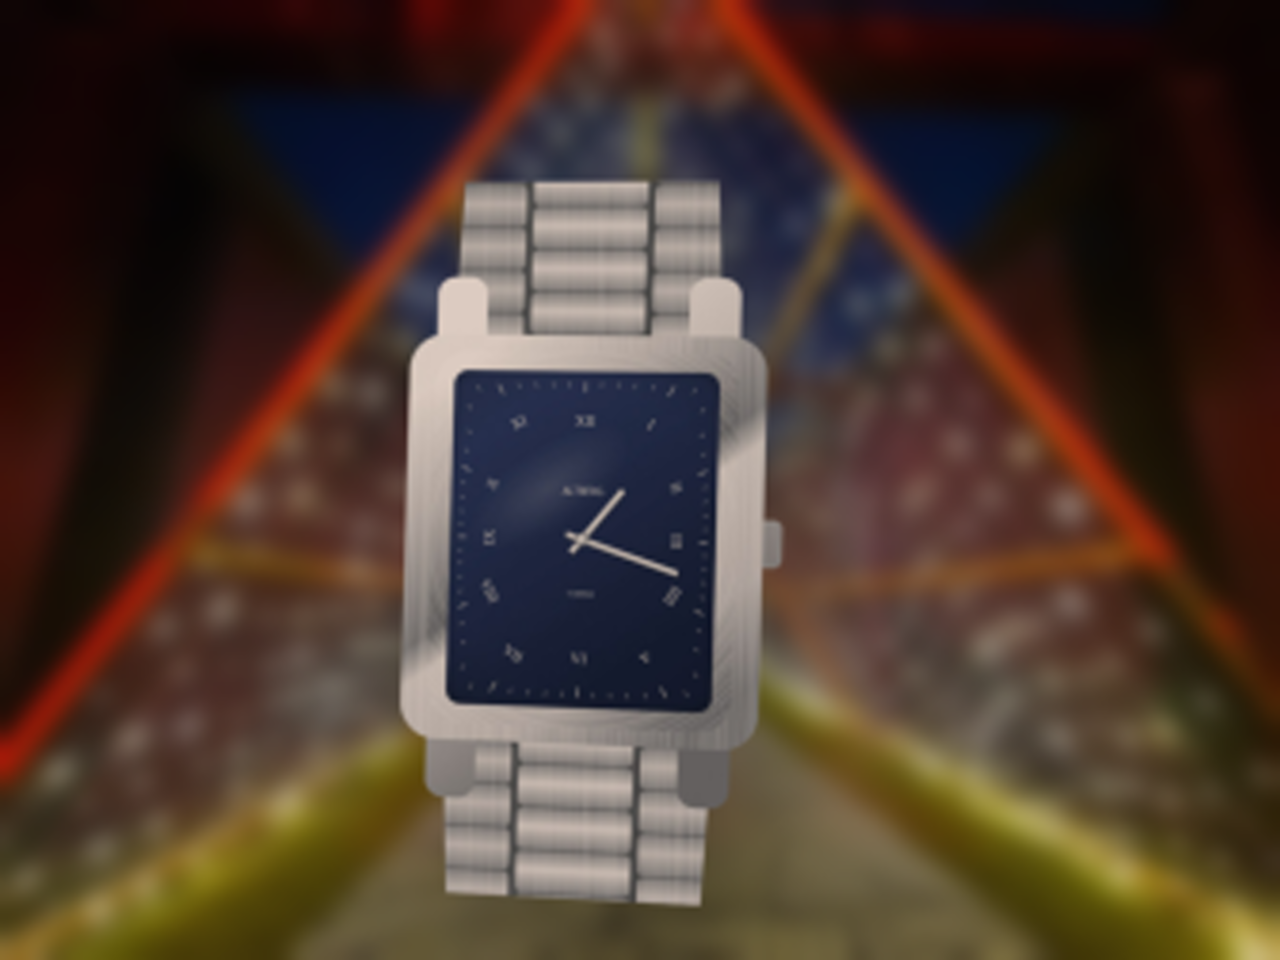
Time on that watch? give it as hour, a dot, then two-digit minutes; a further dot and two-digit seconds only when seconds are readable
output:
1.18
